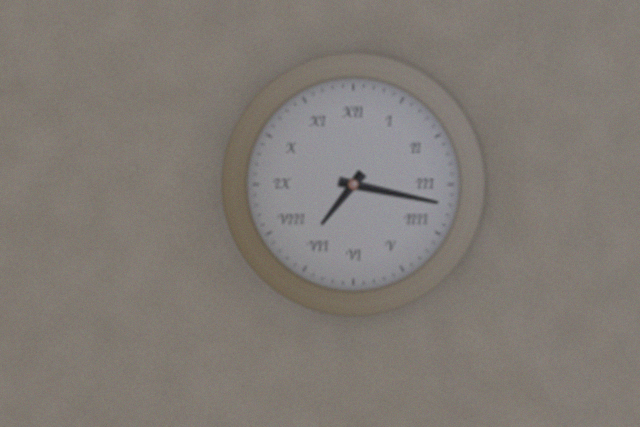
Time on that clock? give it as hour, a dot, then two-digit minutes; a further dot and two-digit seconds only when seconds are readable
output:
7.17
